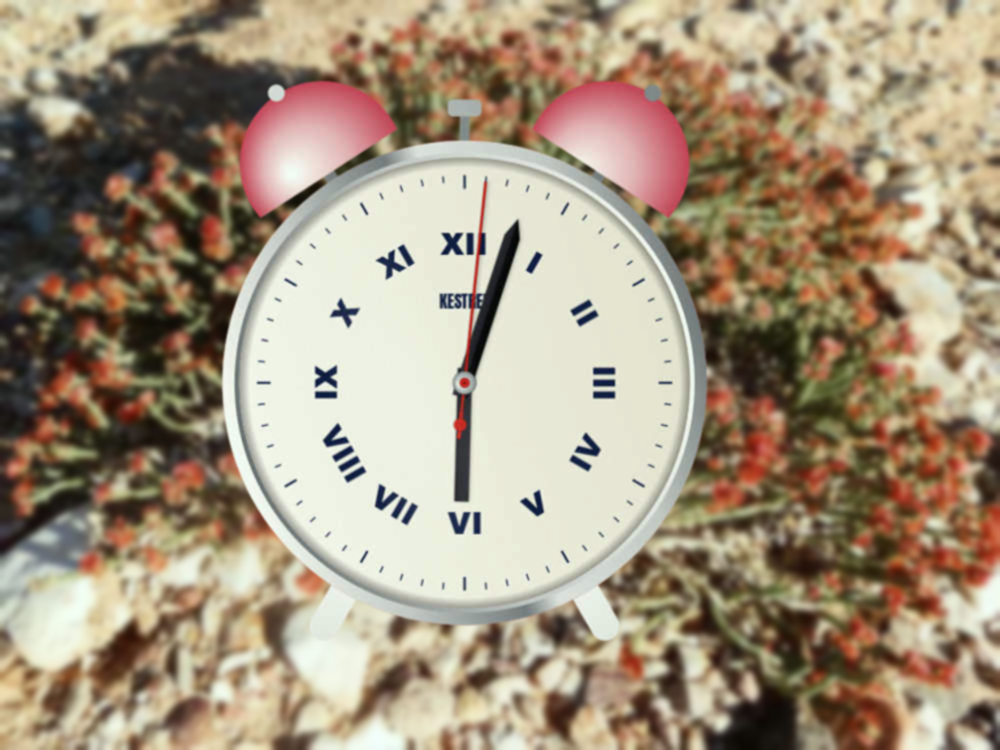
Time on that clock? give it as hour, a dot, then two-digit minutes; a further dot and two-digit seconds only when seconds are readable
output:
6.03.01
